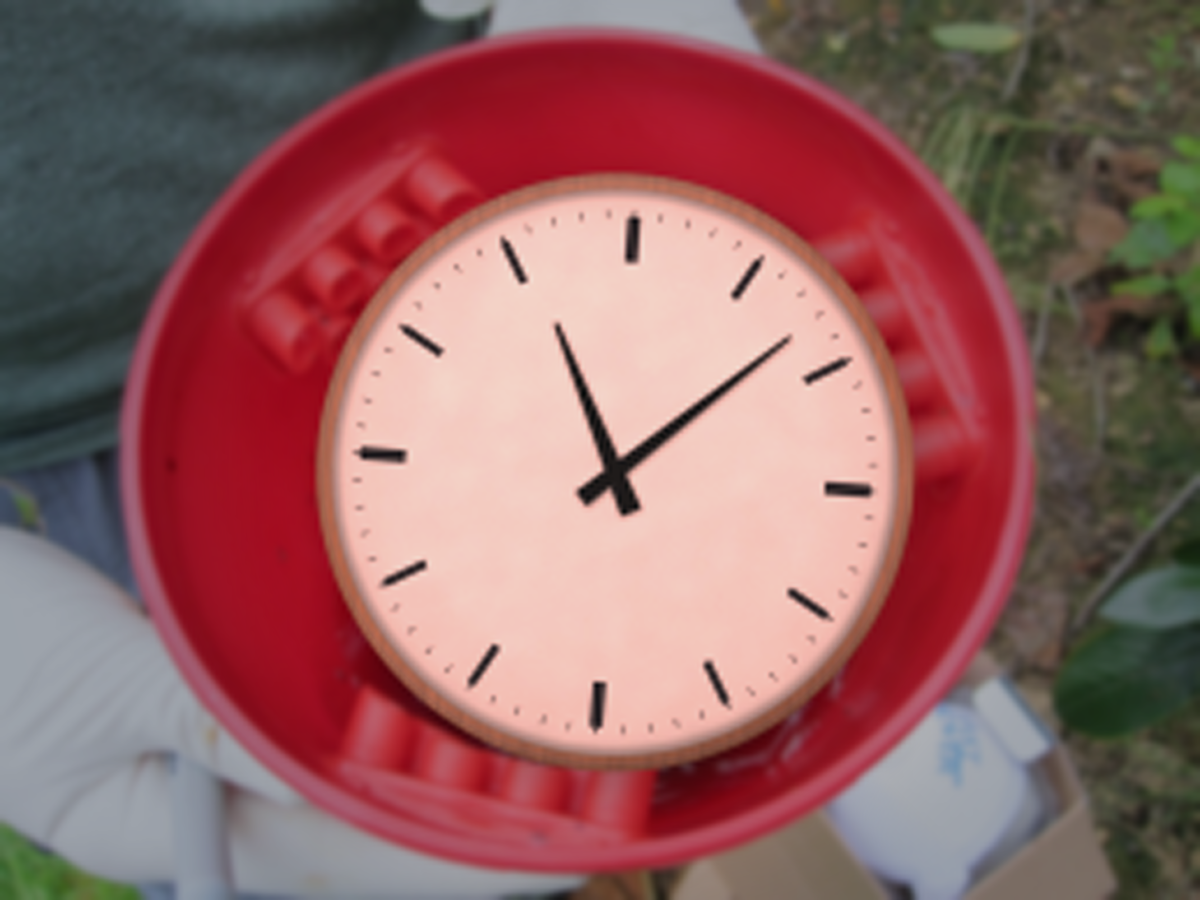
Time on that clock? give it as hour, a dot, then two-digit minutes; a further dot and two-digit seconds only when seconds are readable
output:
11.08
